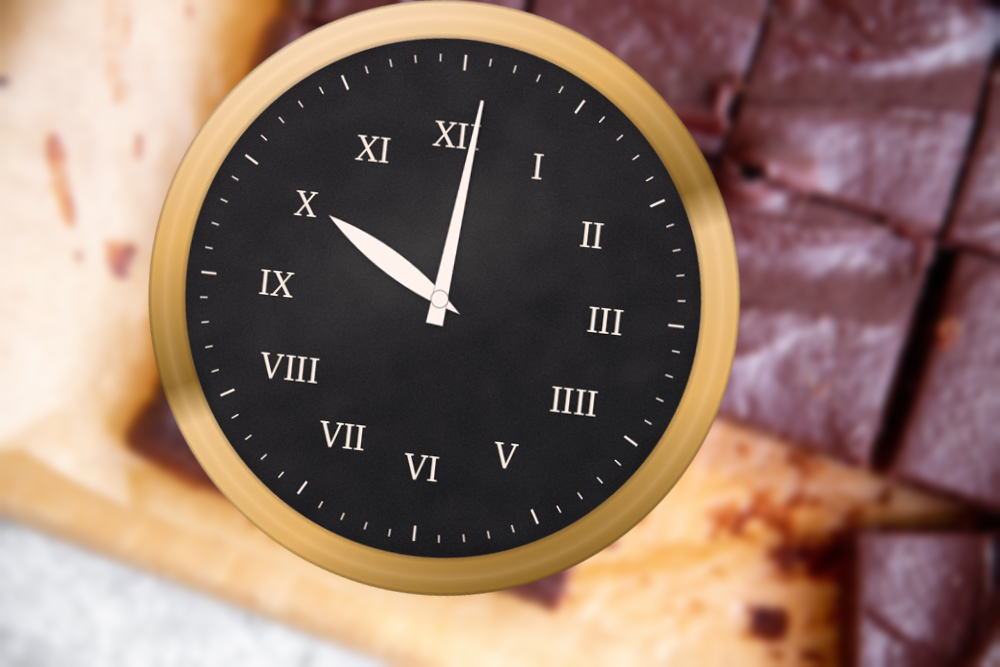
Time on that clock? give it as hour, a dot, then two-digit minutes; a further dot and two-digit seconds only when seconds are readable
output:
10.01
